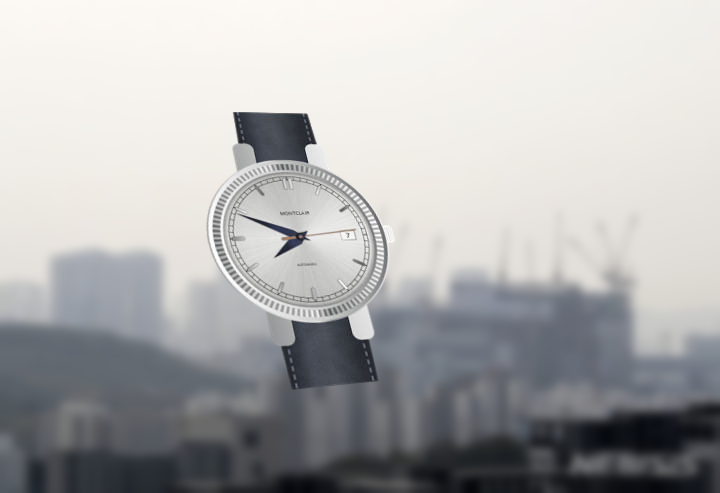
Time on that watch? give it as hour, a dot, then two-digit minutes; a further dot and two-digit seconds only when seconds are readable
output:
7.49.14
